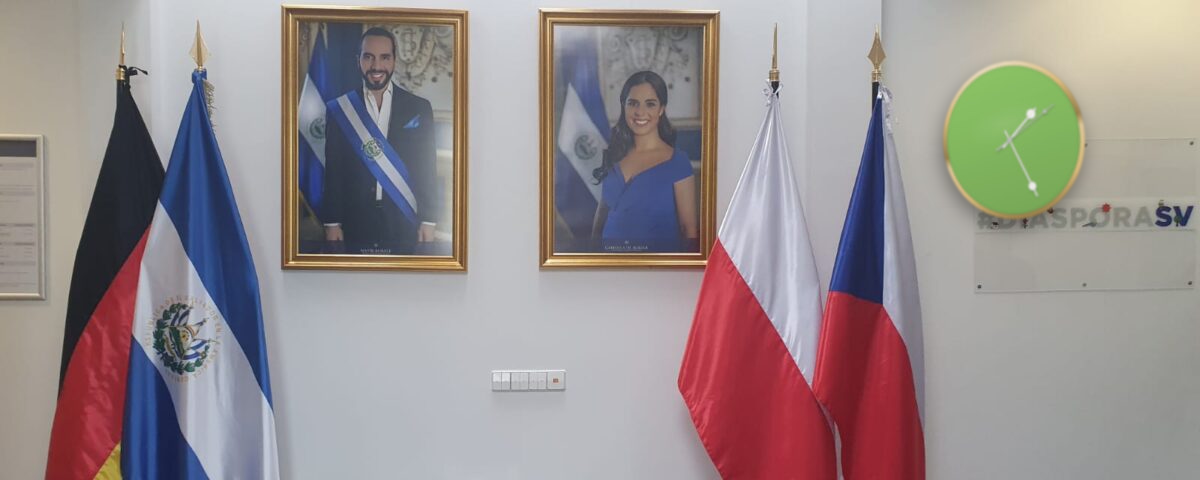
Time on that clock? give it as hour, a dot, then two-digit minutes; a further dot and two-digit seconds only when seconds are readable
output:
1.25.09
